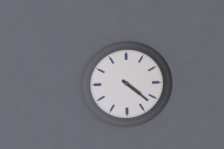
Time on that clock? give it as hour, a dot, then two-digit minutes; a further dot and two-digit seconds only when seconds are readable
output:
4.22
